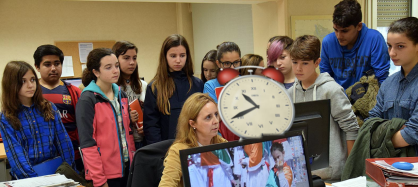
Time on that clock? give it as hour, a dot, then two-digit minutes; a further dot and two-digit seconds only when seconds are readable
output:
10.41
